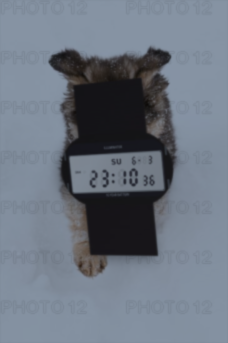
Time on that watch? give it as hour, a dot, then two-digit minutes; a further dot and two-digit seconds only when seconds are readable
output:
23.10.36
